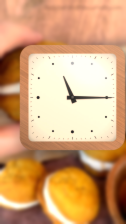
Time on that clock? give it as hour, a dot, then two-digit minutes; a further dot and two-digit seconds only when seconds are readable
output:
11.15
